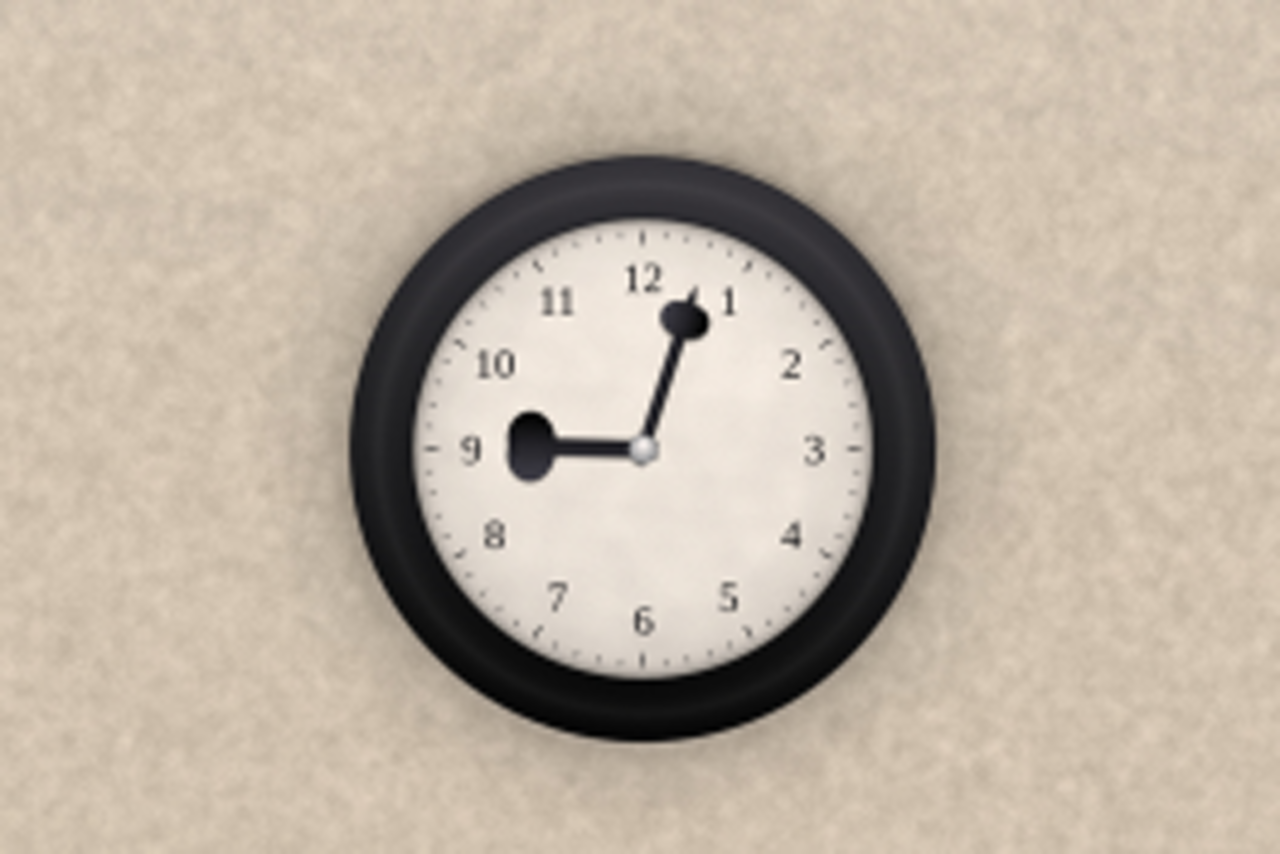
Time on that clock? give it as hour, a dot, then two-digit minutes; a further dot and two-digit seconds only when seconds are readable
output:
9.03
